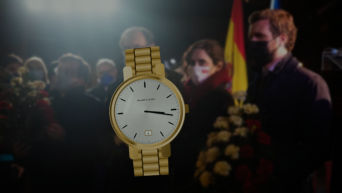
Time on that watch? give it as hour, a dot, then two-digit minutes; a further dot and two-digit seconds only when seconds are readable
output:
3.17
